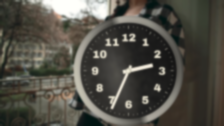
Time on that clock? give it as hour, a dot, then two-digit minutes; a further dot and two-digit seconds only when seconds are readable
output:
2.34
